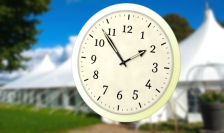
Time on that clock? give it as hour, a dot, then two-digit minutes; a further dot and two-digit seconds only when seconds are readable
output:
1.53
